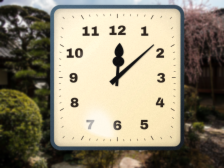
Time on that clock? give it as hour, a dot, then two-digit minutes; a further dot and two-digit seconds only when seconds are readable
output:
12.08
